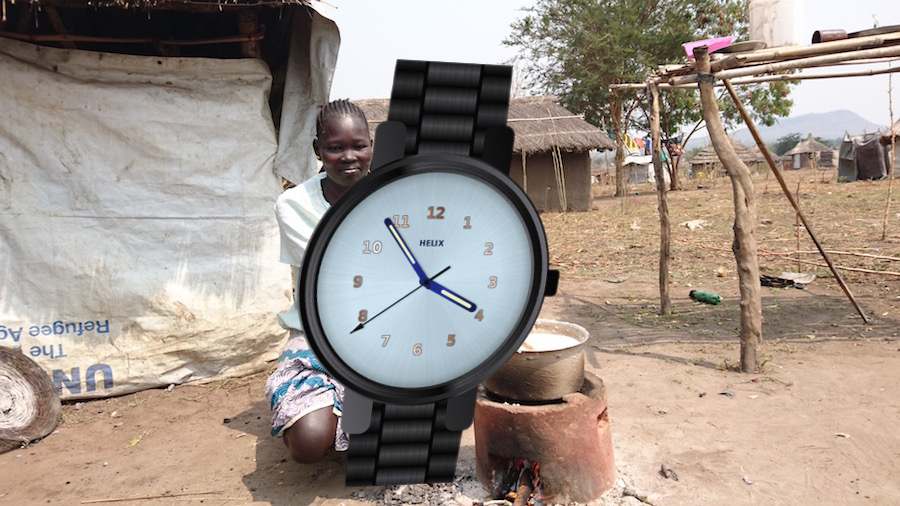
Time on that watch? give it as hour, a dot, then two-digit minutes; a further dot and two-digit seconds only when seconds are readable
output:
3.53.39
